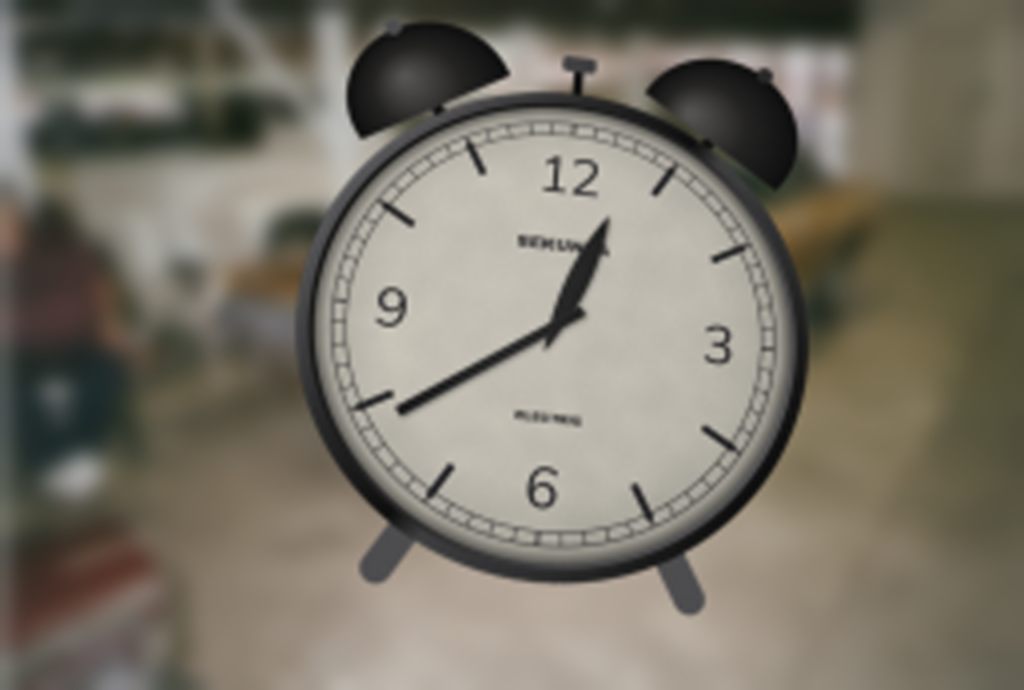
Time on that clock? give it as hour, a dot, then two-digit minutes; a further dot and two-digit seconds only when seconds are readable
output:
12.39
